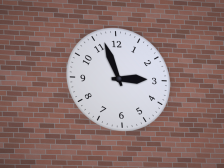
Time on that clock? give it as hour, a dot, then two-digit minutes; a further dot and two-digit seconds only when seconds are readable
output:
2.57
